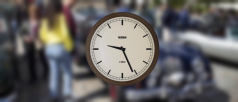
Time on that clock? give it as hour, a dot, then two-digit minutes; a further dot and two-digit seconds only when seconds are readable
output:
9.26
